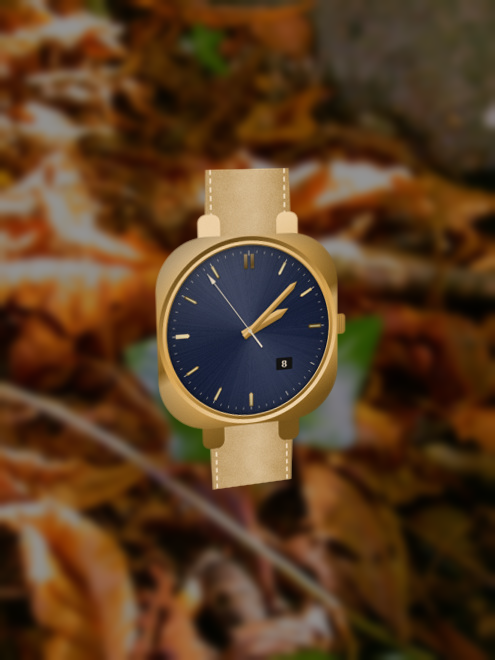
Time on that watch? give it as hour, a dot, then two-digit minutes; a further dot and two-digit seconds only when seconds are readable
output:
2.07.54
